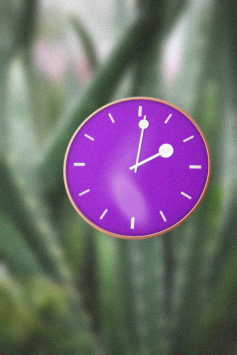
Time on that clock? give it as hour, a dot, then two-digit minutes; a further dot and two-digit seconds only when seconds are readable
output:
2.01
